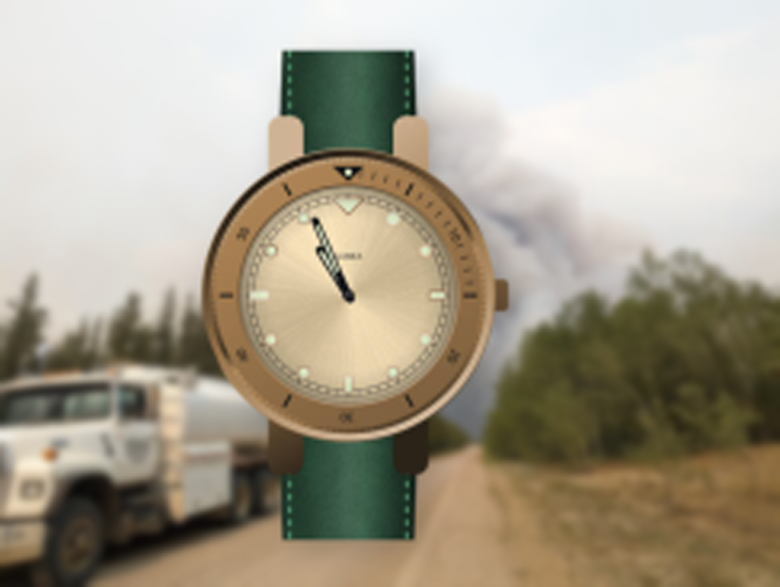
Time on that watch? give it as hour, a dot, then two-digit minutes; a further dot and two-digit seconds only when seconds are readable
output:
10.56
